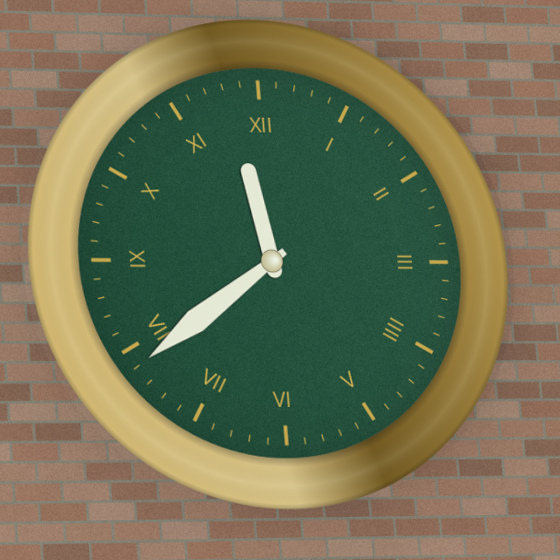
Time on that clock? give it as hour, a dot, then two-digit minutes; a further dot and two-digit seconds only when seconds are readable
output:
11.39
